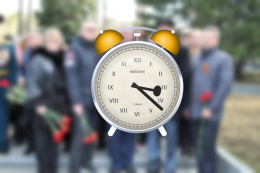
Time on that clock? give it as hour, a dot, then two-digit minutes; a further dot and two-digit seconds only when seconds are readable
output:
3.22
